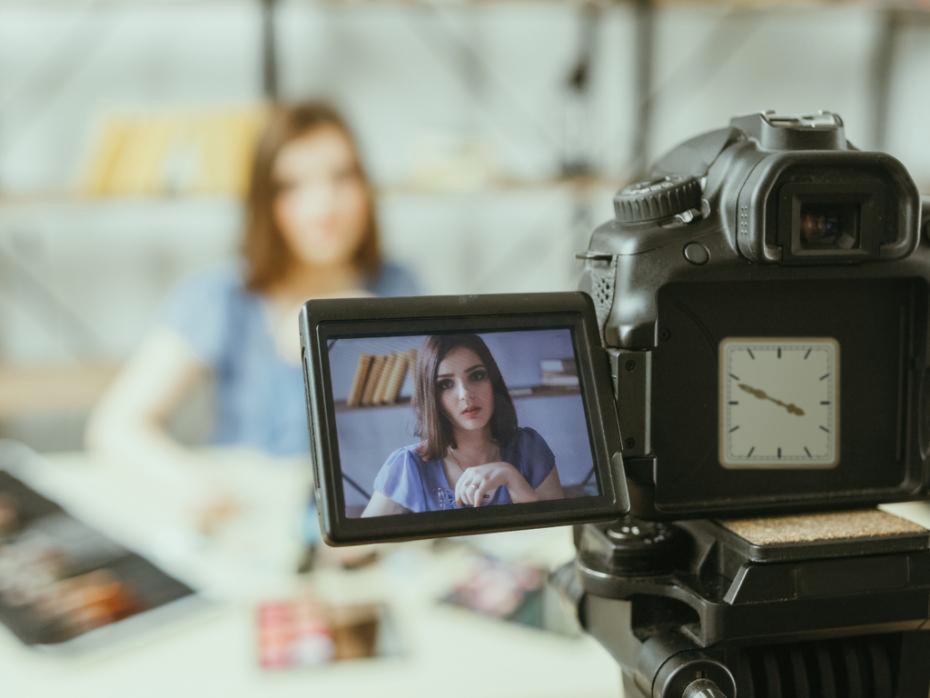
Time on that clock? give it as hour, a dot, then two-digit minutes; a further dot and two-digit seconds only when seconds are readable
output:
3.49
